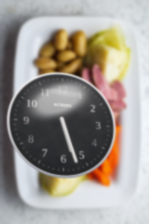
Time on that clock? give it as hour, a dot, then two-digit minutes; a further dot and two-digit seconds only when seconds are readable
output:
5.27
